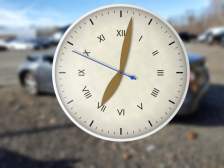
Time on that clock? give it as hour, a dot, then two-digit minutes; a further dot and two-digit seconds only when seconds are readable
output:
7.01.49
